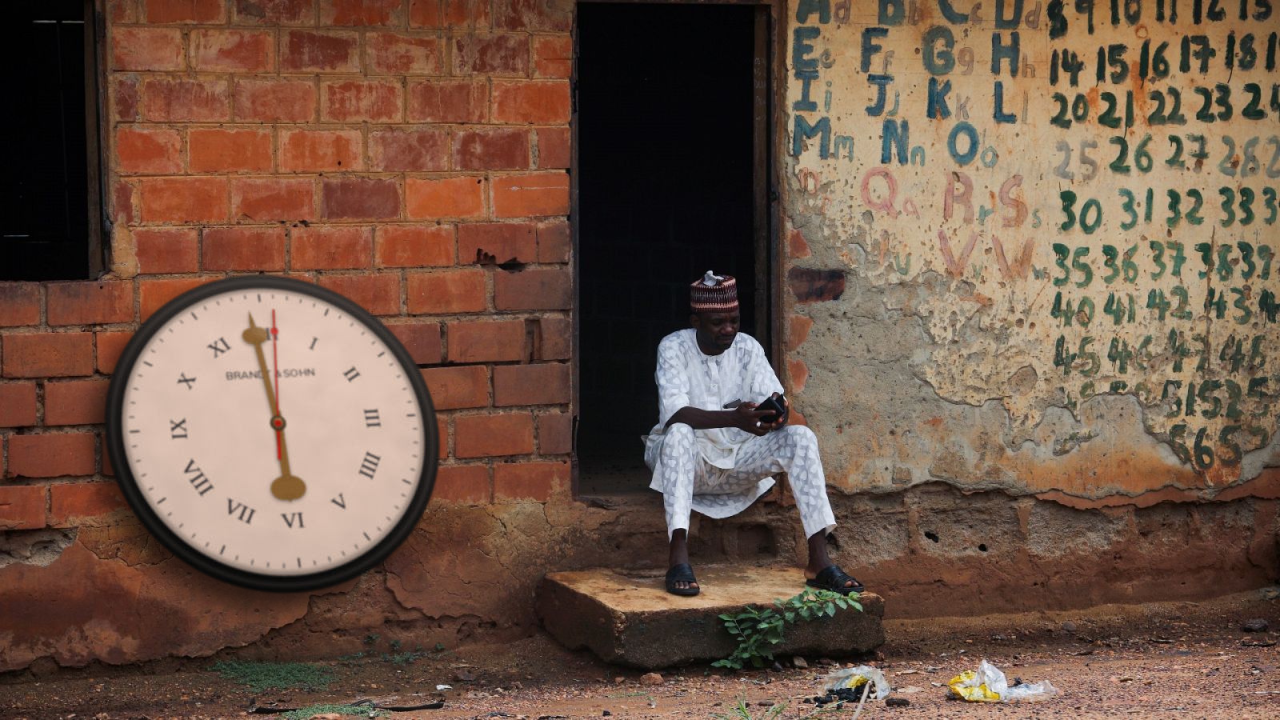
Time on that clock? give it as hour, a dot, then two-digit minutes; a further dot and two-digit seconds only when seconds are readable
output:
5.59.01
